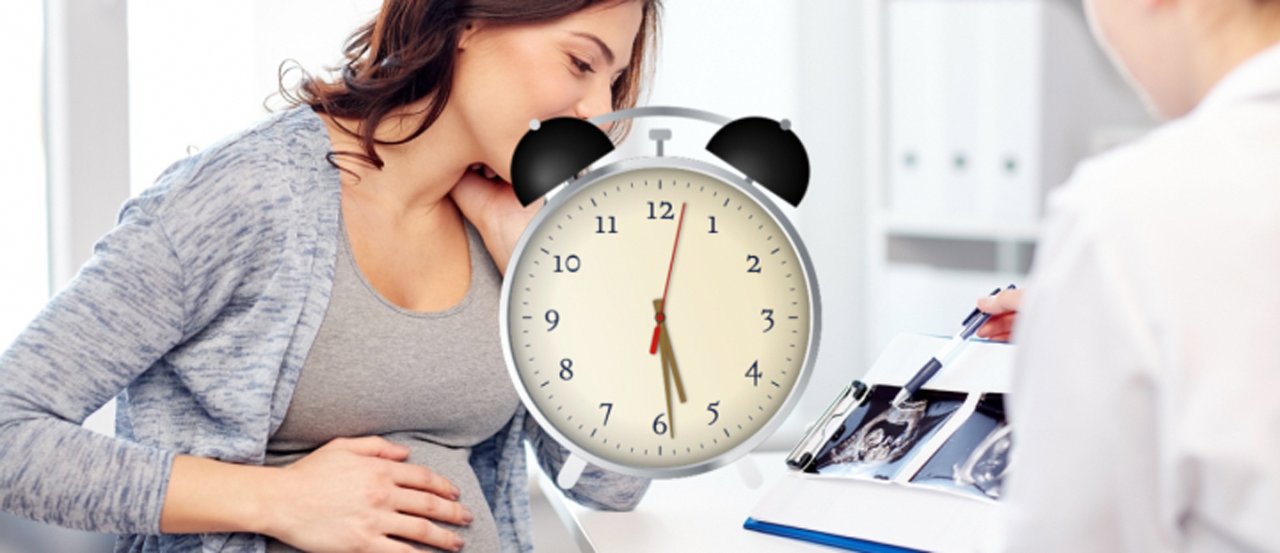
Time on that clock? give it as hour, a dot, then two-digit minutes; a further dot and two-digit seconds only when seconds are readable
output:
5.29.02
